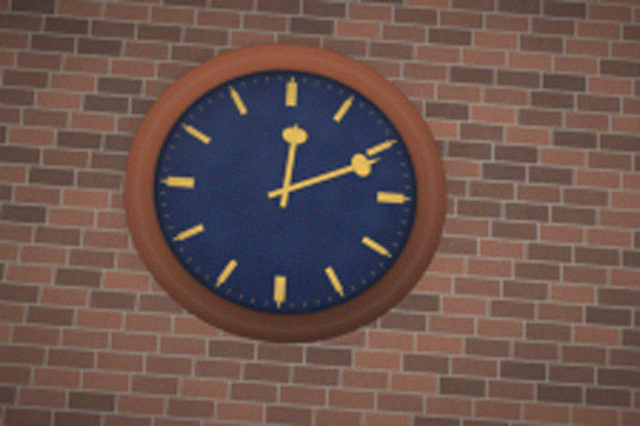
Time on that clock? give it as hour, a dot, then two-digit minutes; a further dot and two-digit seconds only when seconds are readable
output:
12.11
